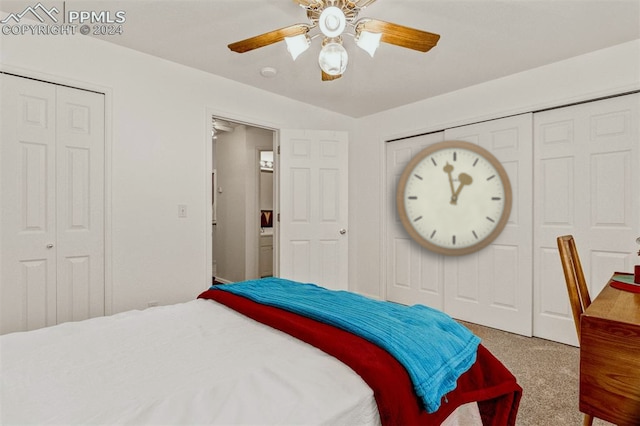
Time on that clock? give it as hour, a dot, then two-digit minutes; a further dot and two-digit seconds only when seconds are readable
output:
12.58
